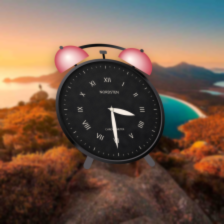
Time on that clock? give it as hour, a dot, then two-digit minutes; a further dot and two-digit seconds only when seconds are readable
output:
3.30
